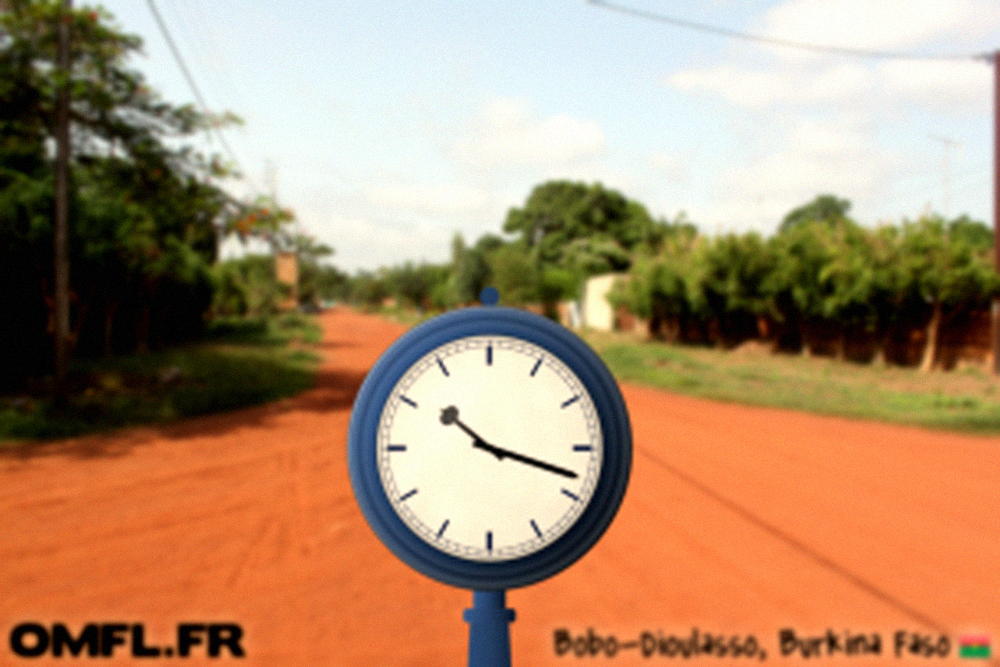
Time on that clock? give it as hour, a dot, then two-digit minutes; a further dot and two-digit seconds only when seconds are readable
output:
10.18
